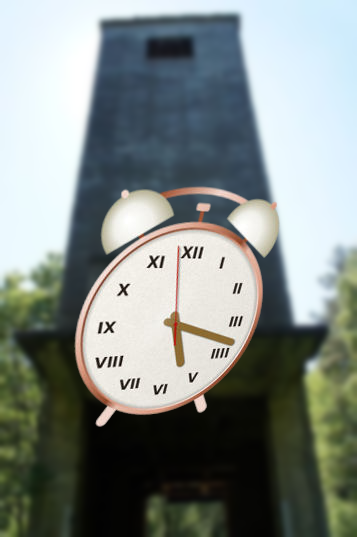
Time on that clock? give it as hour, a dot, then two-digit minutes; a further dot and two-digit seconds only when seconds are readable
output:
5.17.58
